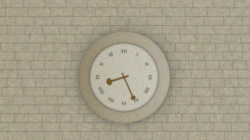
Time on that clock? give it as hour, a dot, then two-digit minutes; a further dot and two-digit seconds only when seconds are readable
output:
8.26
